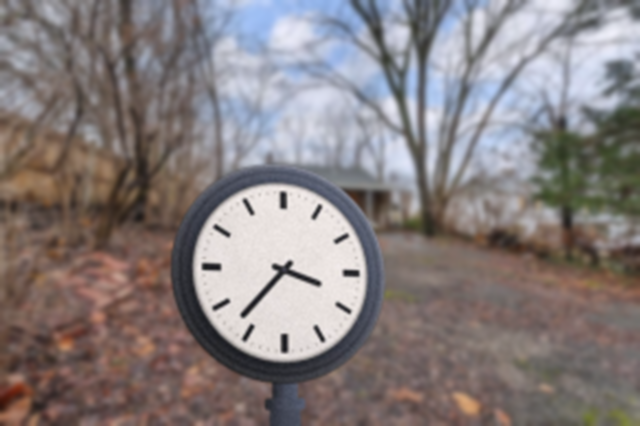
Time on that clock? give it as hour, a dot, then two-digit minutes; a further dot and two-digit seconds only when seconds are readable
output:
3.37
